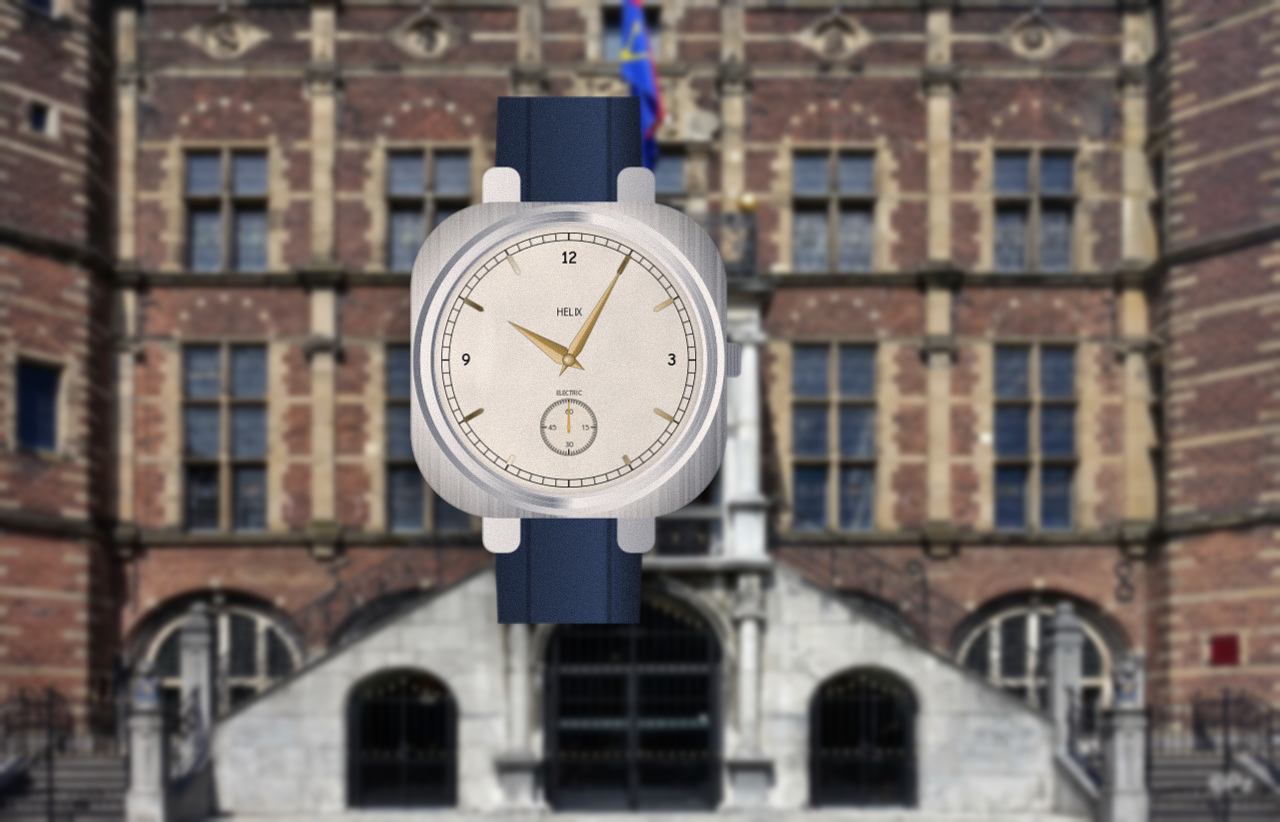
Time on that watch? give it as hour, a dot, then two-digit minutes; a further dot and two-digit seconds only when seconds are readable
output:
10.05
